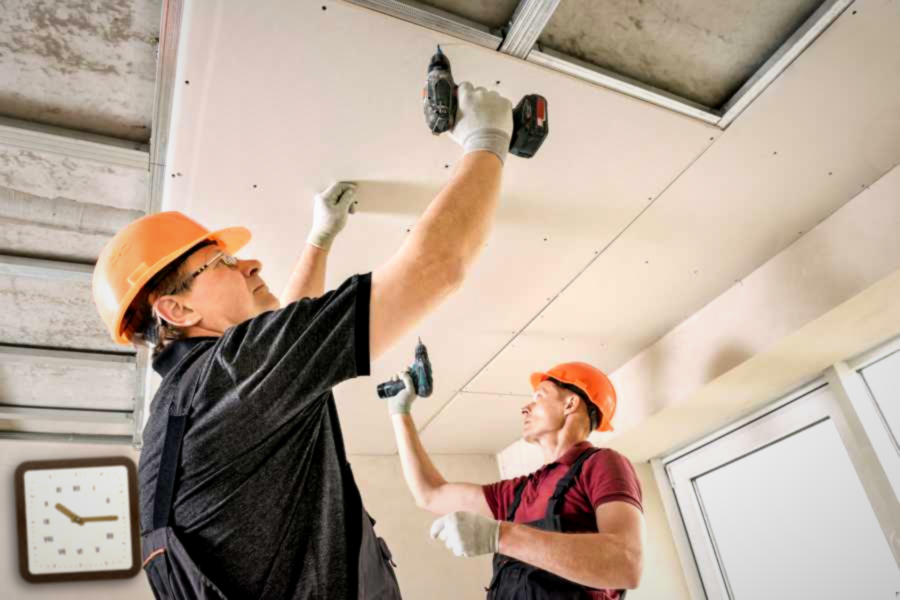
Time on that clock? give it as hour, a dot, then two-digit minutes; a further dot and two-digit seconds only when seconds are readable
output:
10.15
